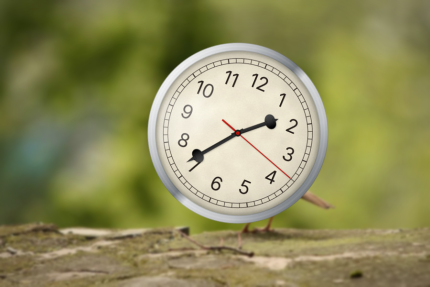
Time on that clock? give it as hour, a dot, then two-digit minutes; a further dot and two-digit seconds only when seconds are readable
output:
1.36.18
